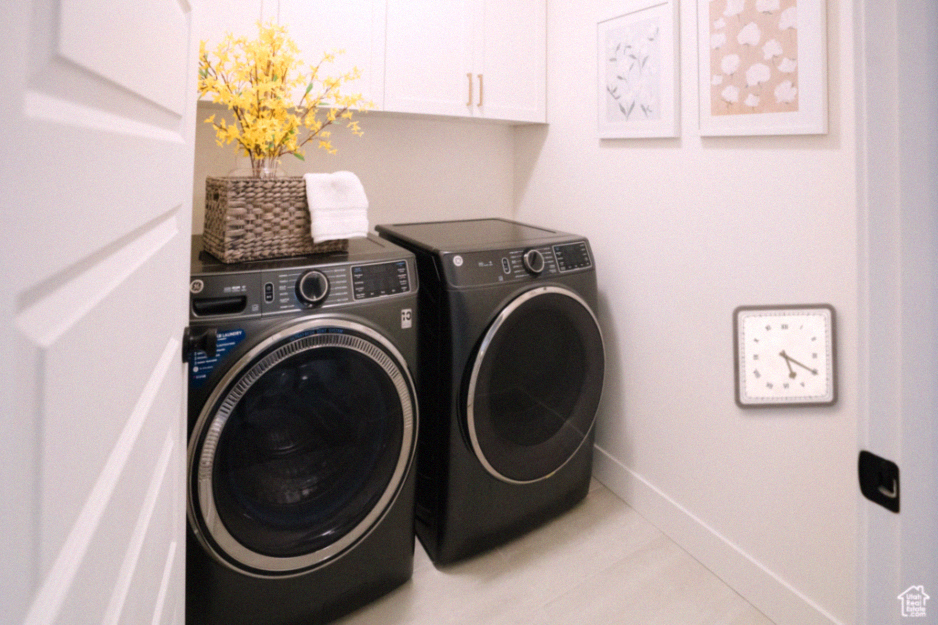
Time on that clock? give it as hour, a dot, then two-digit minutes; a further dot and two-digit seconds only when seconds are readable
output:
5.20
